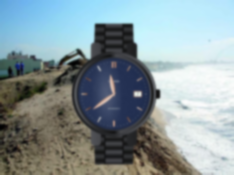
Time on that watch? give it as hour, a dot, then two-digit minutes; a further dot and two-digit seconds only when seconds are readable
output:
11.39
